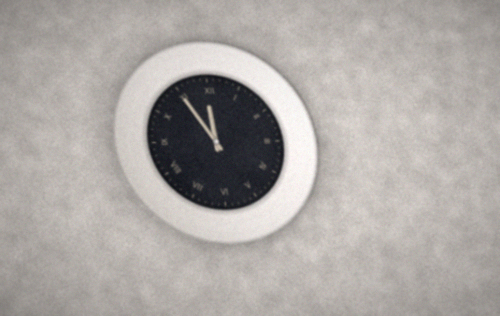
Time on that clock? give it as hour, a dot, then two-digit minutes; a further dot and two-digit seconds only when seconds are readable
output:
11.55
